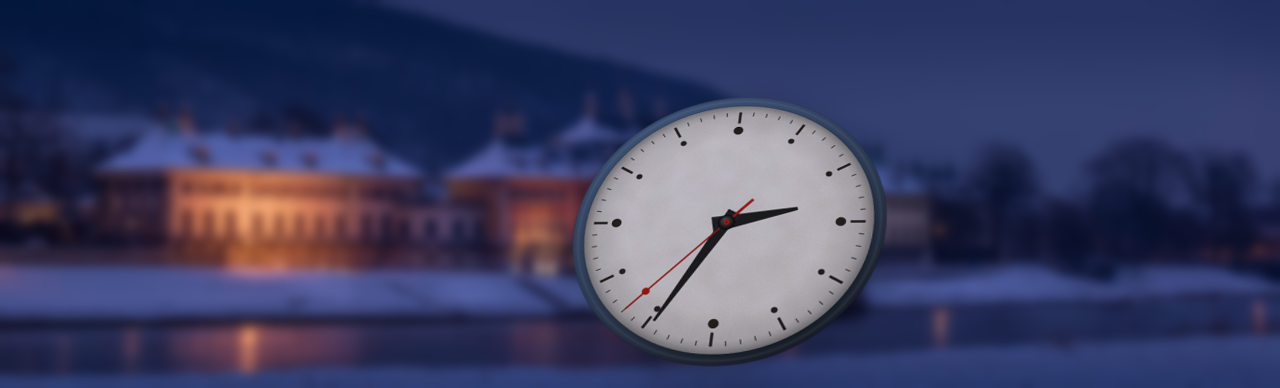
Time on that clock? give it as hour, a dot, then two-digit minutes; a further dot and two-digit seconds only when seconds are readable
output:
2.34.37
